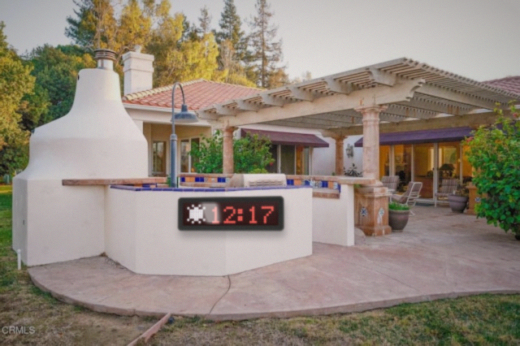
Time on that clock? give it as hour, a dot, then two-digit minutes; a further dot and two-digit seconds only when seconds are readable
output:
12.17
